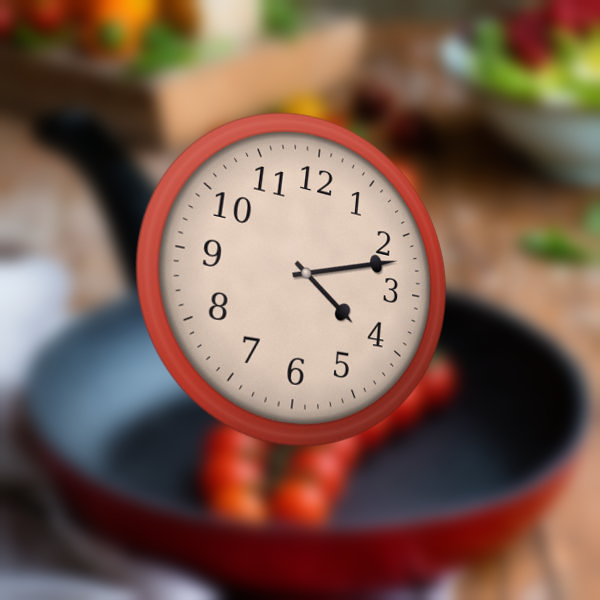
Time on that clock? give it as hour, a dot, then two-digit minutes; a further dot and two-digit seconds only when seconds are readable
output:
4.12
